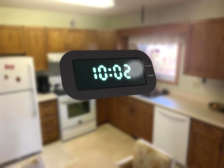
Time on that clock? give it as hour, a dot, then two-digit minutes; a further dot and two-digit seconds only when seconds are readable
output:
10.02
